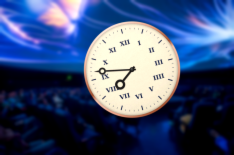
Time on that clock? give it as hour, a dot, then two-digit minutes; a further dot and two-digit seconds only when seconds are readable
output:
7.47
